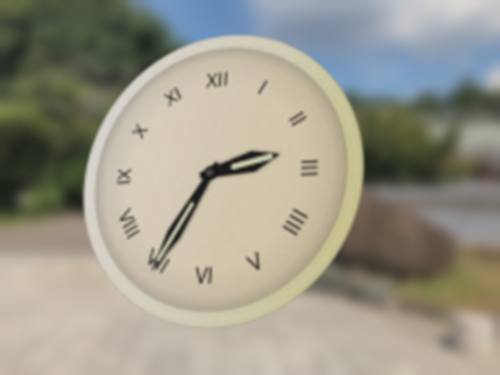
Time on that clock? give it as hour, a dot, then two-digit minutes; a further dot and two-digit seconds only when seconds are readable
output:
2.35
